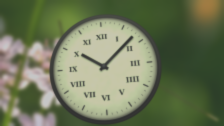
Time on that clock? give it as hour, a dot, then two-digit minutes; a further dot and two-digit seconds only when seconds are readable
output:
10.08
